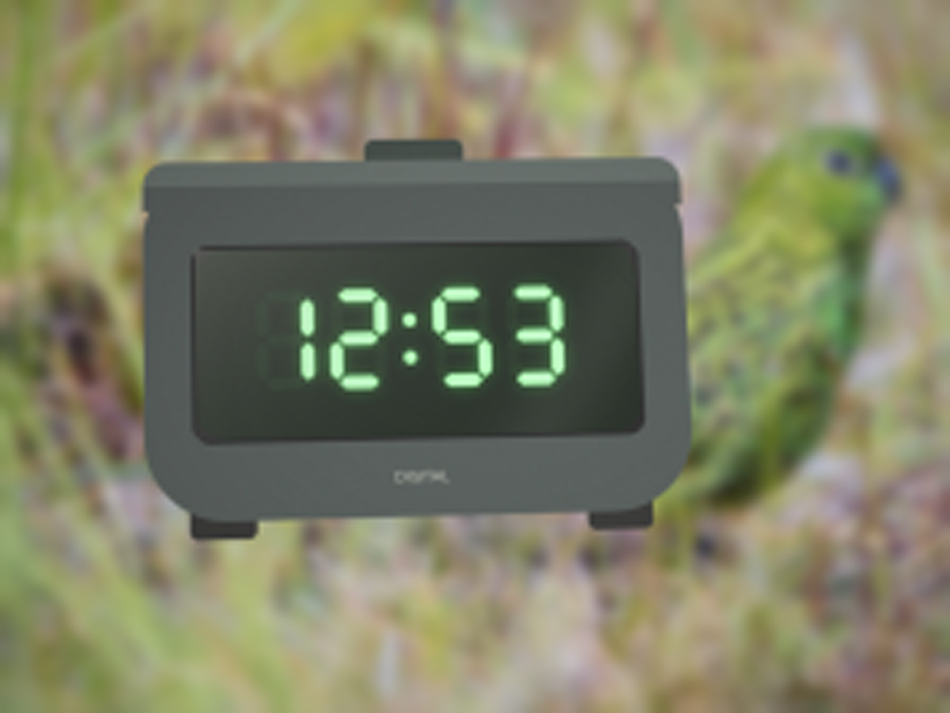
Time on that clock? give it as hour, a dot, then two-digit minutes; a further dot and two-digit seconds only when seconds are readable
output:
12.53
